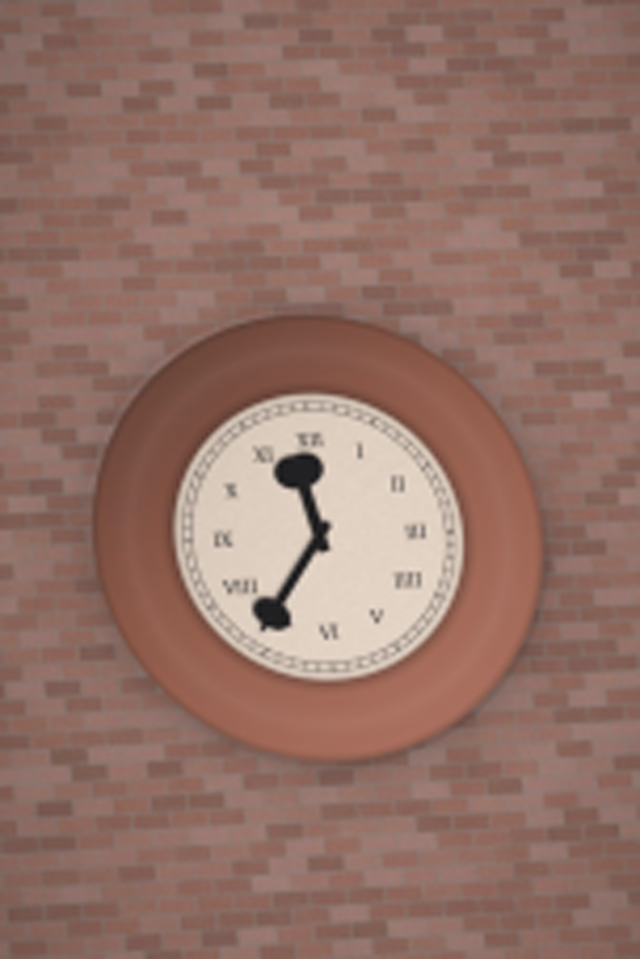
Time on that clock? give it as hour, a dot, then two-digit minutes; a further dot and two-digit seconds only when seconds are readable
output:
11.36
